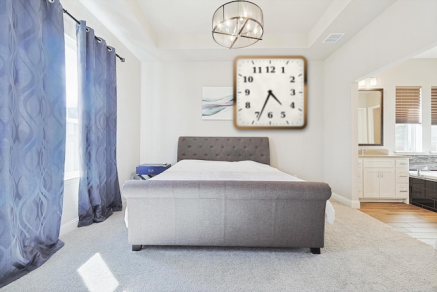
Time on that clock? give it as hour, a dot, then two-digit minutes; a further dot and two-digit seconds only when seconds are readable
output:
4.34
